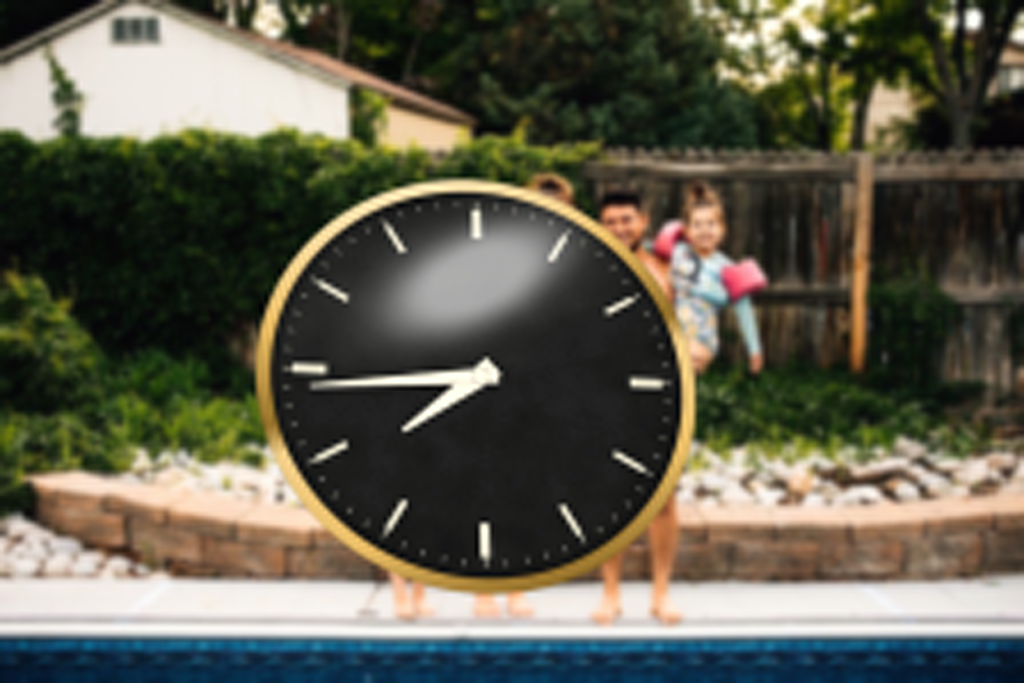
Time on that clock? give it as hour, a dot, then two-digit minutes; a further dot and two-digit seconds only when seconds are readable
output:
7.44
